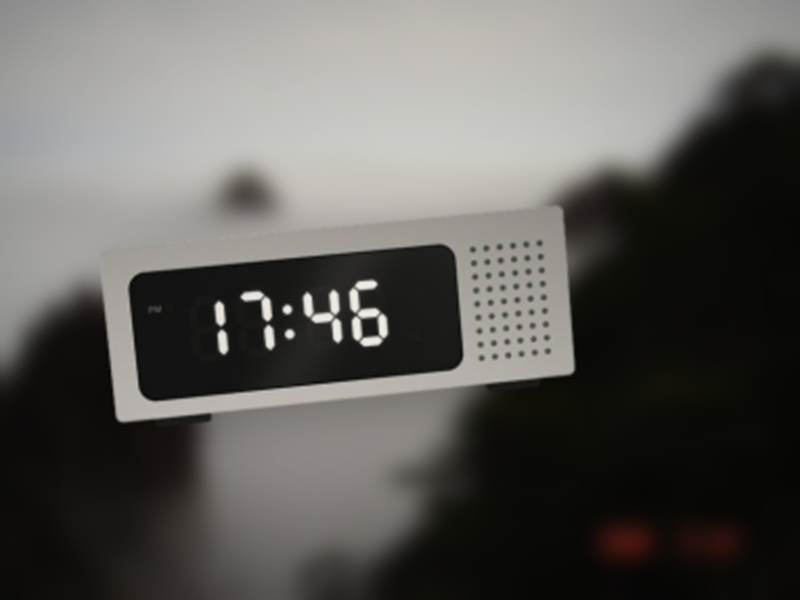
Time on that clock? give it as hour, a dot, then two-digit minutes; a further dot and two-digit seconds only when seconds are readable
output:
17.46
